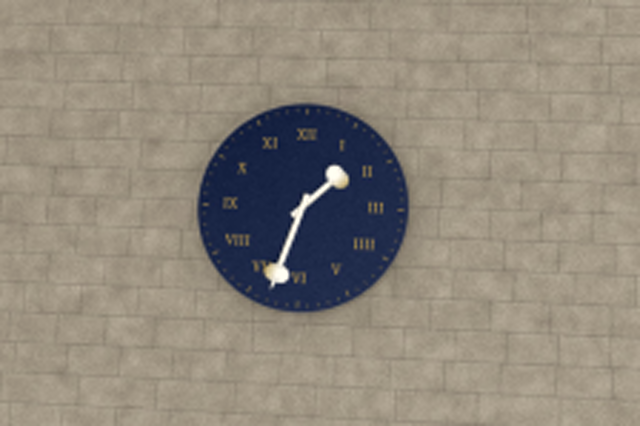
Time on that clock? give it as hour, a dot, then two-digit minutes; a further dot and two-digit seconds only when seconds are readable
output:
1.33
